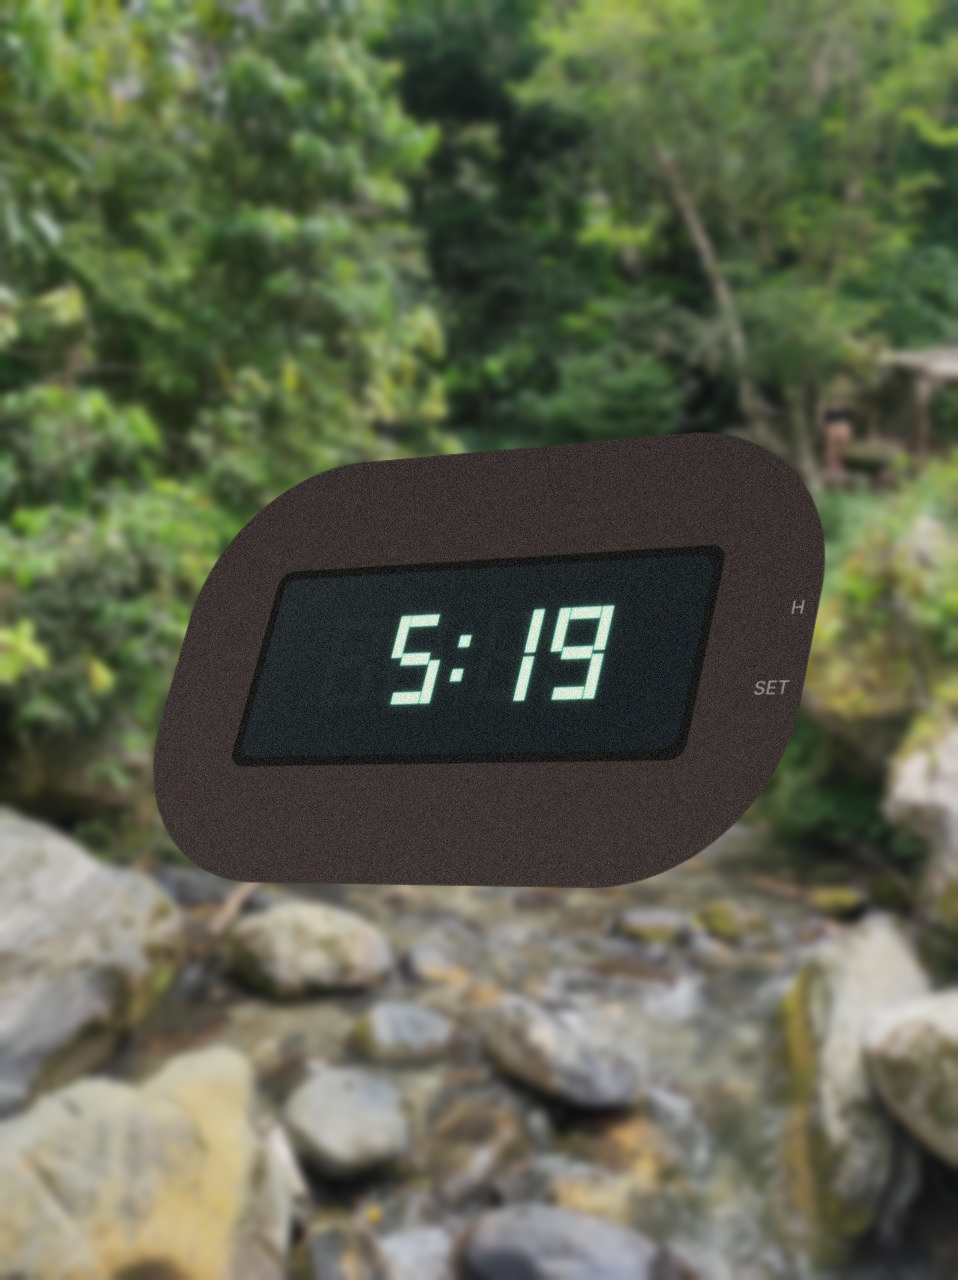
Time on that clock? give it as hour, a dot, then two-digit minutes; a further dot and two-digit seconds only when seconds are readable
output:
5.19
